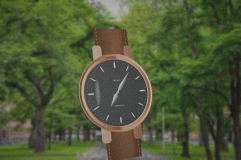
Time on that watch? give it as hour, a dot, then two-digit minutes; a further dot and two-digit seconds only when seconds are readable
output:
7.06
